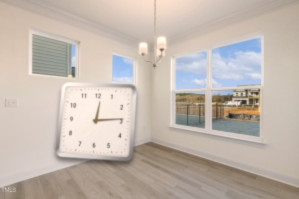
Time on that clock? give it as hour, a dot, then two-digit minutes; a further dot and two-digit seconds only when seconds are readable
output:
12.14
